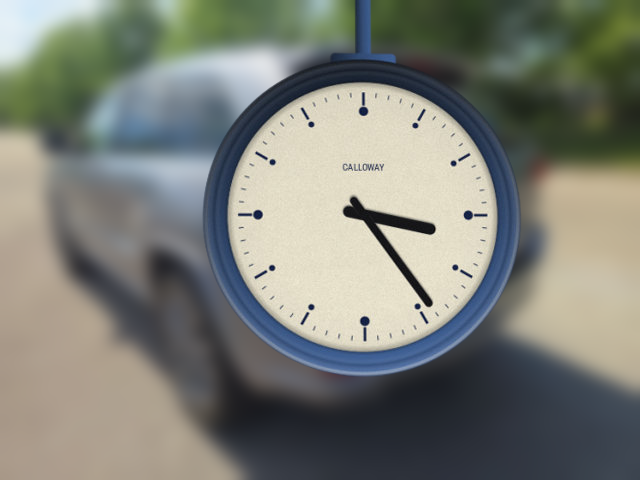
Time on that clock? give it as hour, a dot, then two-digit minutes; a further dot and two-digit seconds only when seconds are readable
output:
3.24
